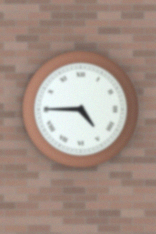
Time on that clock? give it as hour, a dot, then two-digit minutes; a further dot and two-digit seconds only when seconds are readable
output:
4.45
